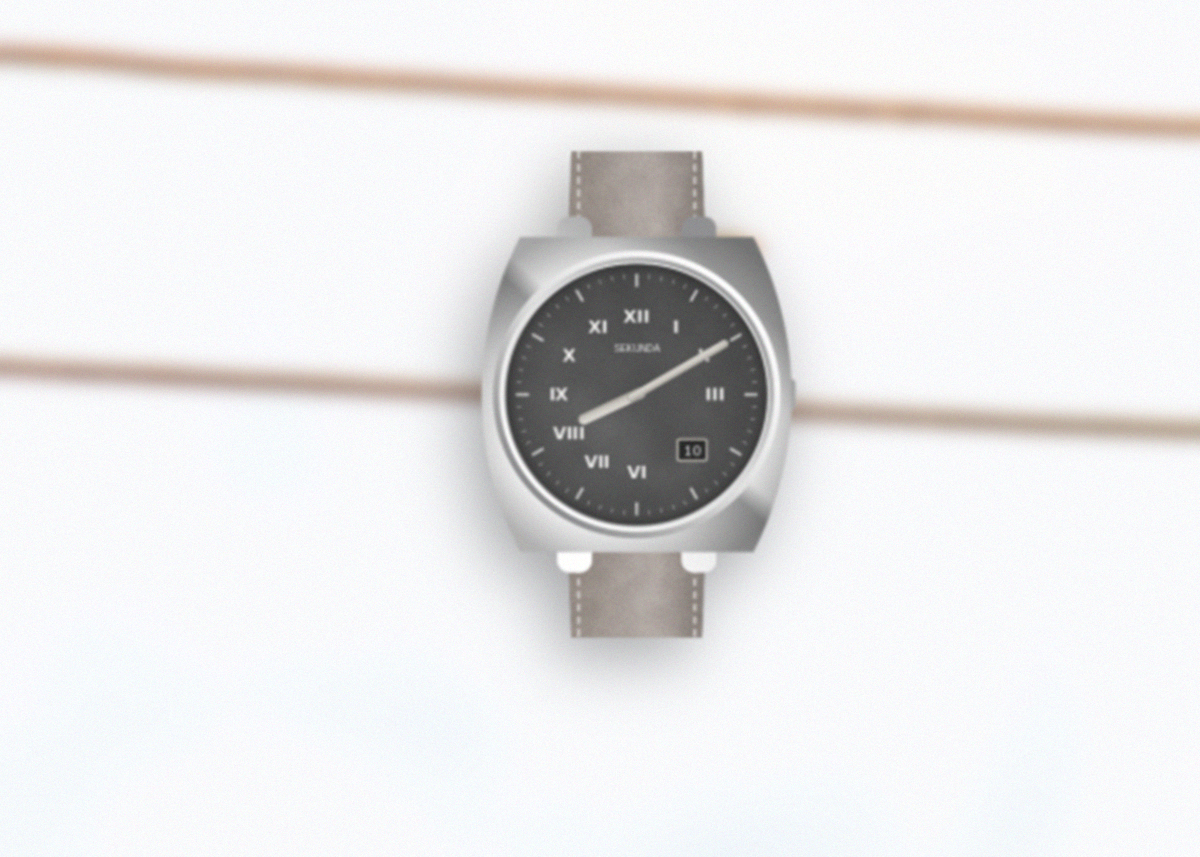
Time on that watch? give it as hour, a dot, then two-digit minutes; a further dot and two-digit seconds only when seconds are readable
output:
8.10
